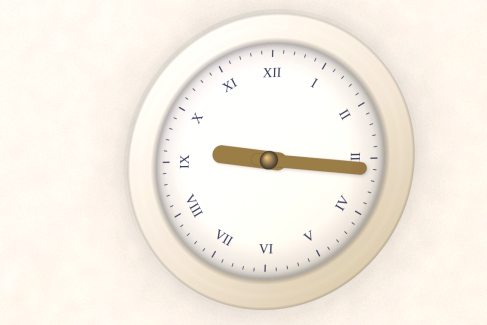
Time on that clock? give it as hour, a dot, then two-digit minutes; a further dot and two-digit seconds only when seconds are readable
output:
9.16
